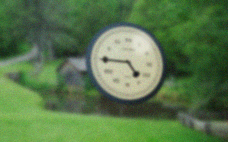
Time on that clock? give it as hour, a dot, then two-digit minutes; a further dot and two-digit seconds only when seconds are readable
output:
4.45
